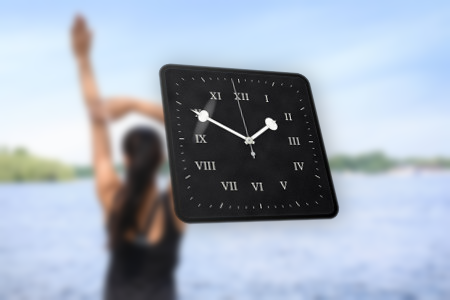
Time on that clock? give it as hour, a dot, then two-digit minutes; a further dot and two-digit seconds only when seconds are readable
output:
1.49.59
